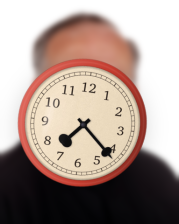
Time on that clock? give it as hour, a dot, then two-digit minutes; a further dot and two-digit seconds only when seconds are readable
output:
7.22
